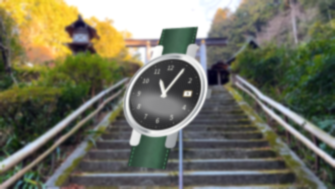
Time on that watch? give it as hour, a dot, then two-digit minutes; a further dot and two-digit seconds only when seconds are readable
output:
11.05
